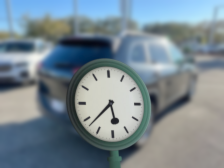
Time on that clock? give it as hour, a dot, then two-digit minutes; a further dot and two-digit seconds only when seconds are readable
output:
5.38
